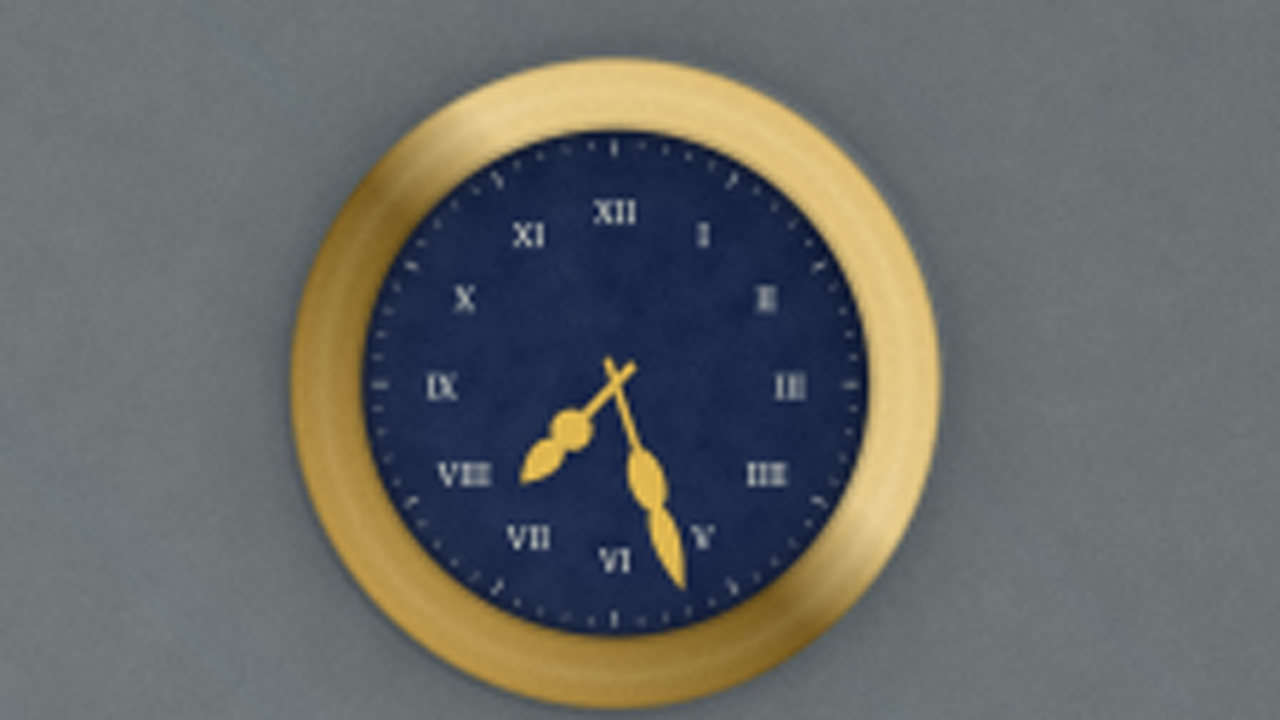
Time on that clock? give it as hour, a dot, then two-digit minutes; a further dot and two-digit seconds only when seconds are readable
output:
7.27
